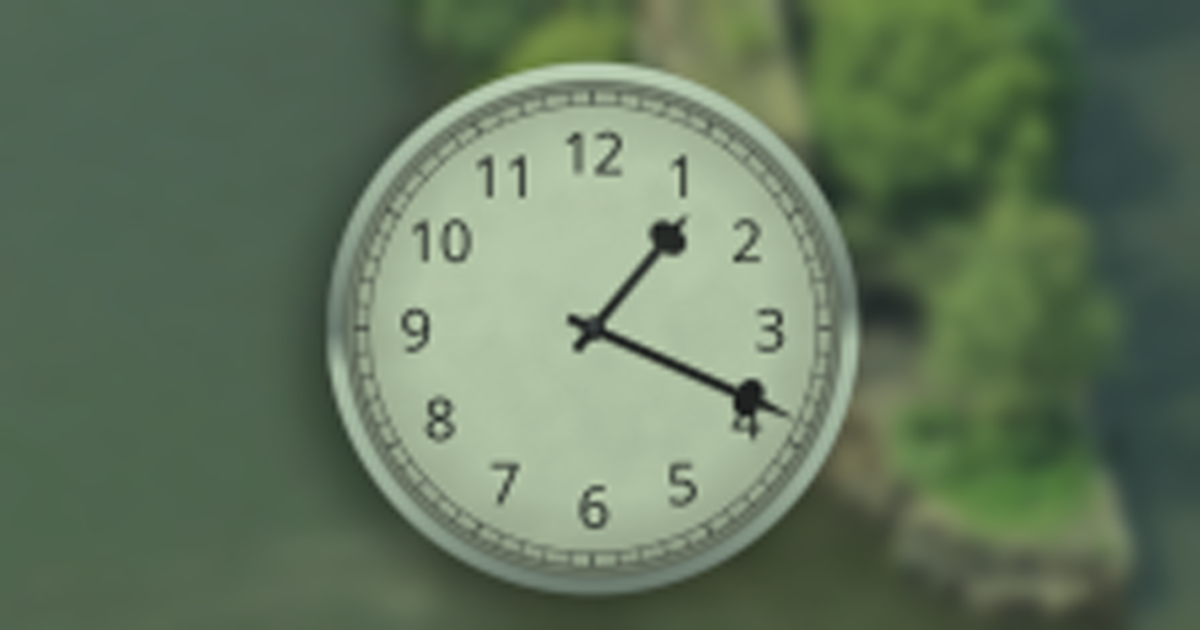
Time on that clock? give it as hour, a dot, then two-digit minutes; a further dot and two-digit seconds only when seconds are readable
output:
1.19
